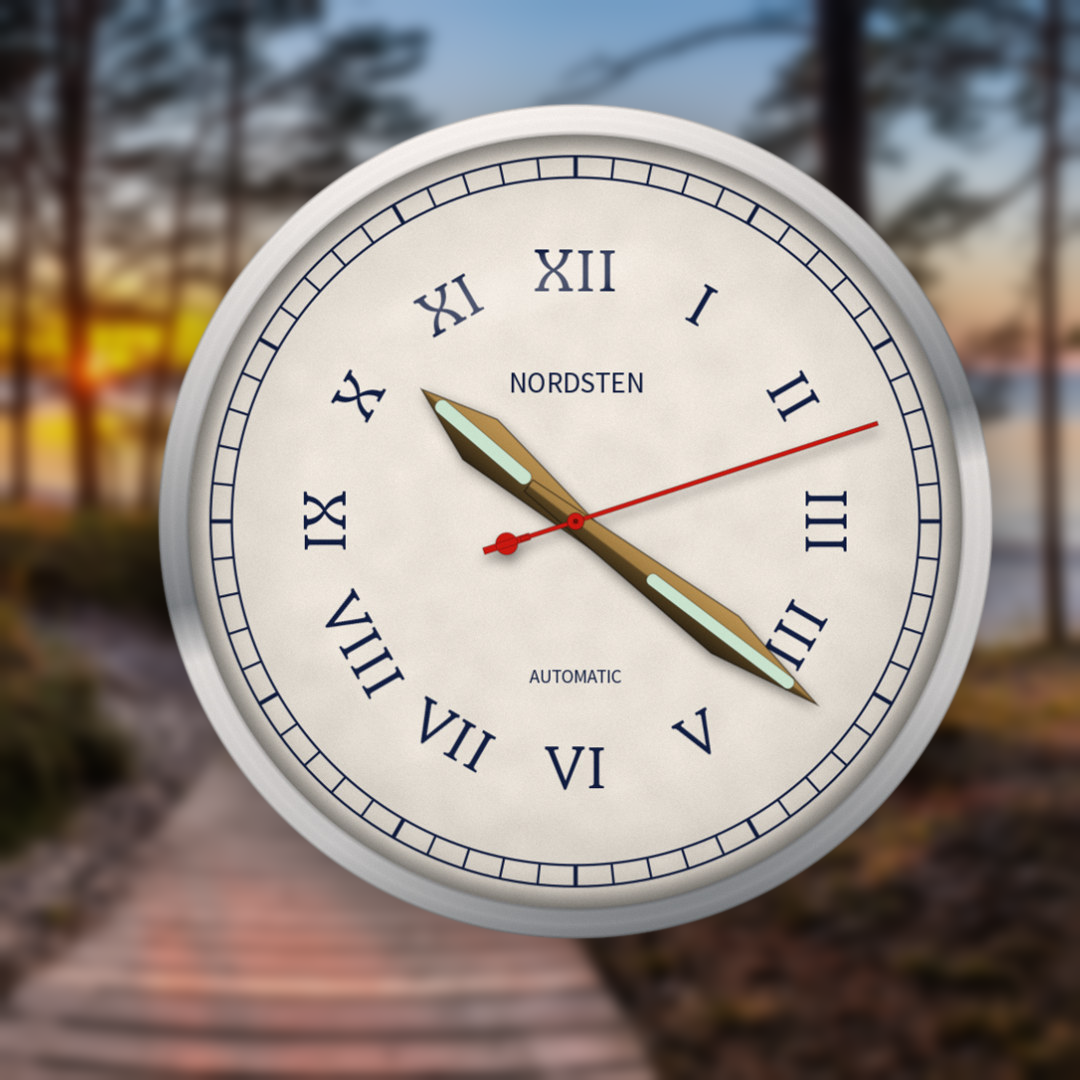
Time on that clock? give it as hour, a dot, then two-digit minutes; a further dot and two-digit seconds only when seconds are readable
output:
10.21.12
